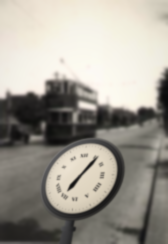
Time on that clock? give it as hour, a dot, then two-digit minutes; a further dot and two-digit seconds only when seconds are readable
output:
7.06
